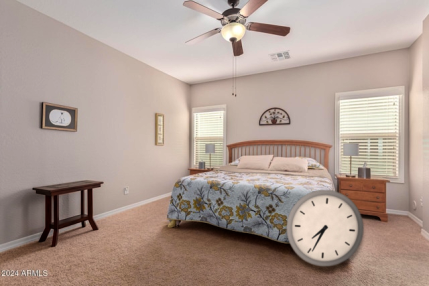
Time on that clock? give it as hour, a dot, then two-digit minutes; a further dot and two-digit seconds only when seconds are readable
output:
7.34
